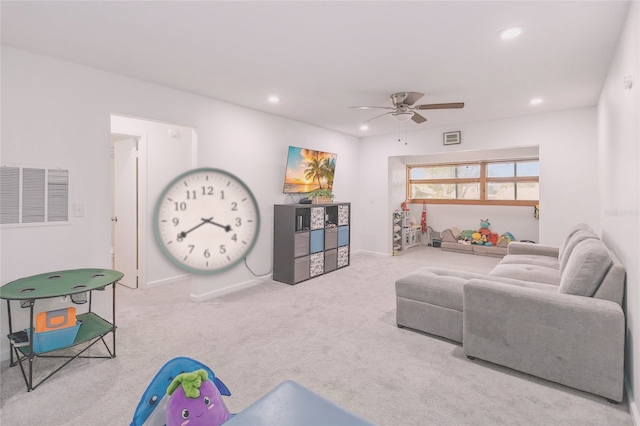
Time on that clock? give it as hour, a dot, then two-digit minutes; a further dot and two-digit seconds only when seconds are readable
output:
3.40
